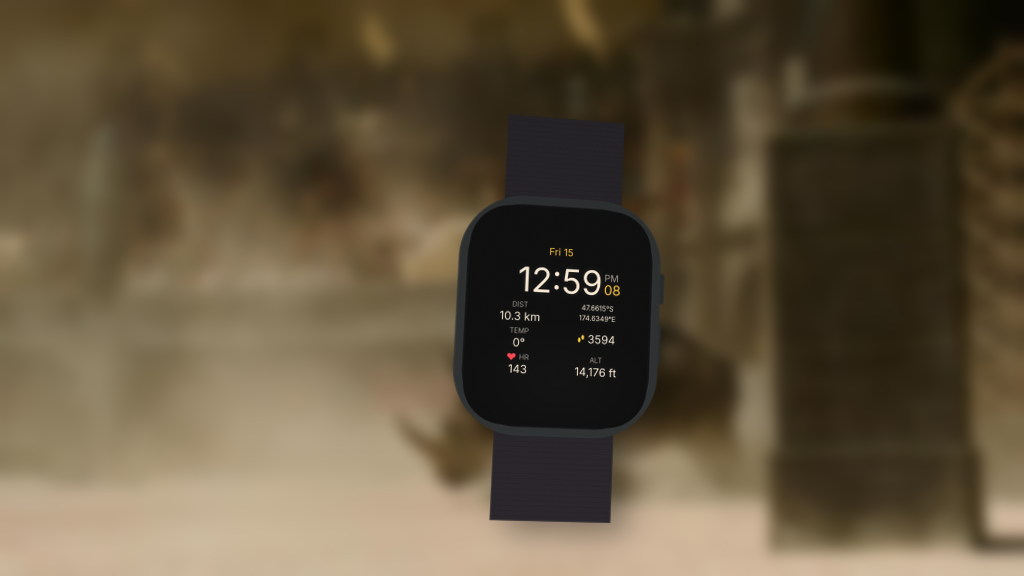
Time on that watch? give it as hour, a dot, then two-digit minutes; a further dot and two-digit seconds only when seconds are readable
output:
12.59.08
